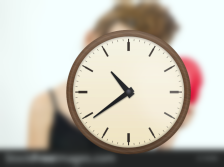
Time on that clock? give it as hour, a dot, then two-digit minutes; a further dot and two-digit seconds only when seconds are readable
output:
10.39
